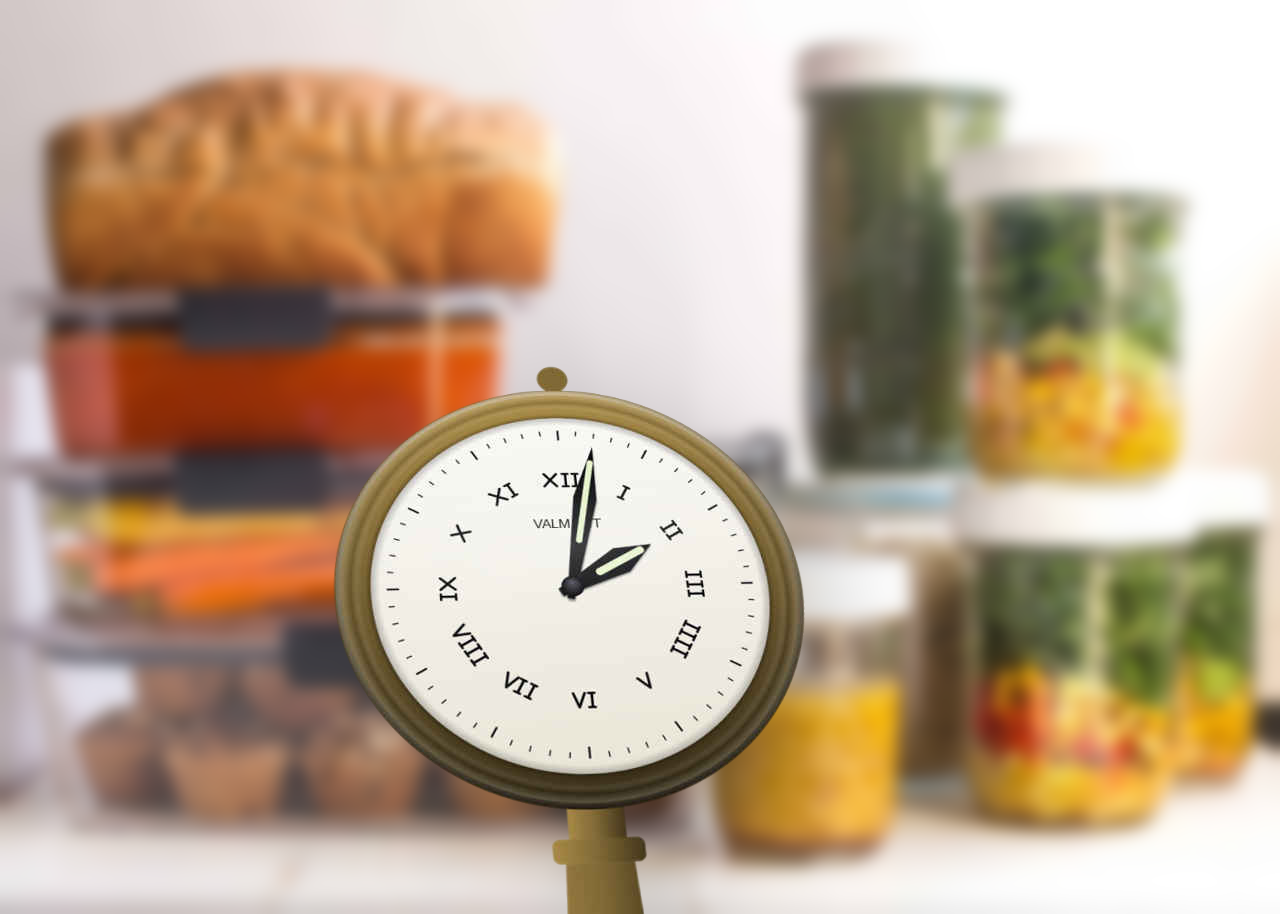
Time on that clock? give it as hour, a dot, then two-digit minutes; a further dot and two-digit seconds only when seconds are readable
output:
2.02
